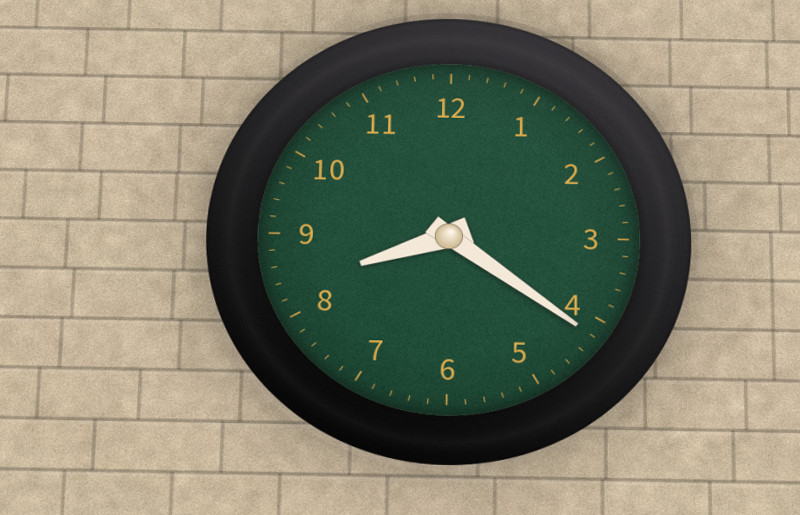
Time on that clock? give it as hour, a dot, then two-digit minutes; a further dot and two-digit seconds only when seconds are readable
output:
8.21
